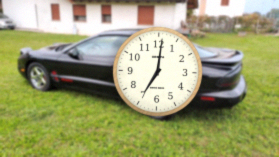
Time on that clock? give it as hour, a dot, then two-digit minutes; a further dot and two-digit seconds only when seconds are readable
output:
7.01
